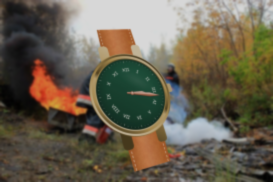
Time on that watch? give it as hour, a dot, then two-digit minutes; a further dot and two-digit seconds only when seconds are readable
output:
3.17
